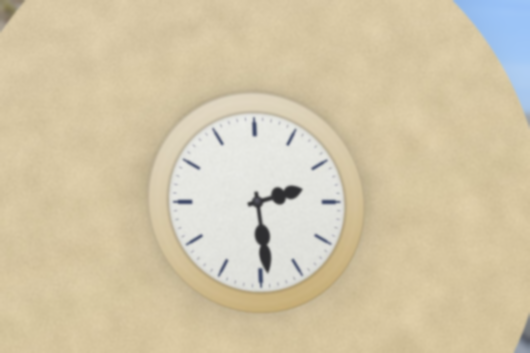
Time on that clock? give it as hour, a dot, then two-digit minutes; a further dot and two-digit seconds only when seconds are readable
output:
2.29
